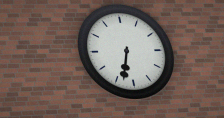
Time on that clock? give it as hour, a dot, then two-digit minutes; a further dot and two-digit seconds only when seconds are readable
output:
6.33
